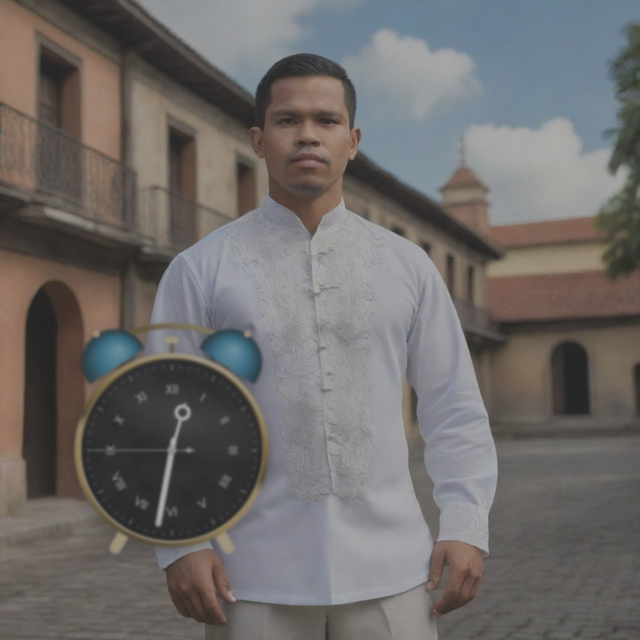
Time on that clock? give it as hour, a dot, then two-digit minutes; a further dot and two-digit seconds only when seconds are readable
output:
12.31.45
